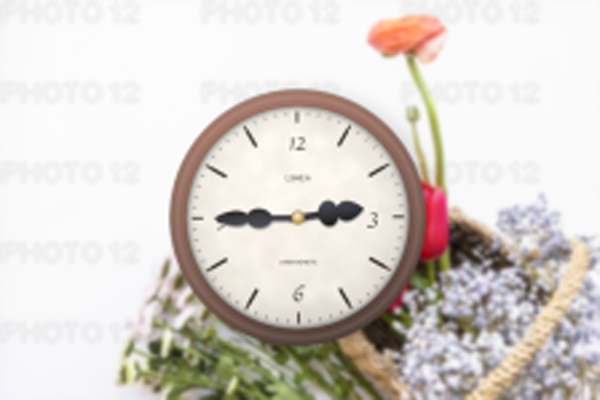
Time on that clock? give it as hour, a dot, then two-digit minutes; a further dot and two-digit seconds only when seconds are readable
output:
2.45
